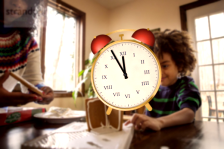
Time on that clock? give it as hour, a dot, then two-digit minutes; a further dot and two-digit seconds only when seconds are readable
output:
11.56
